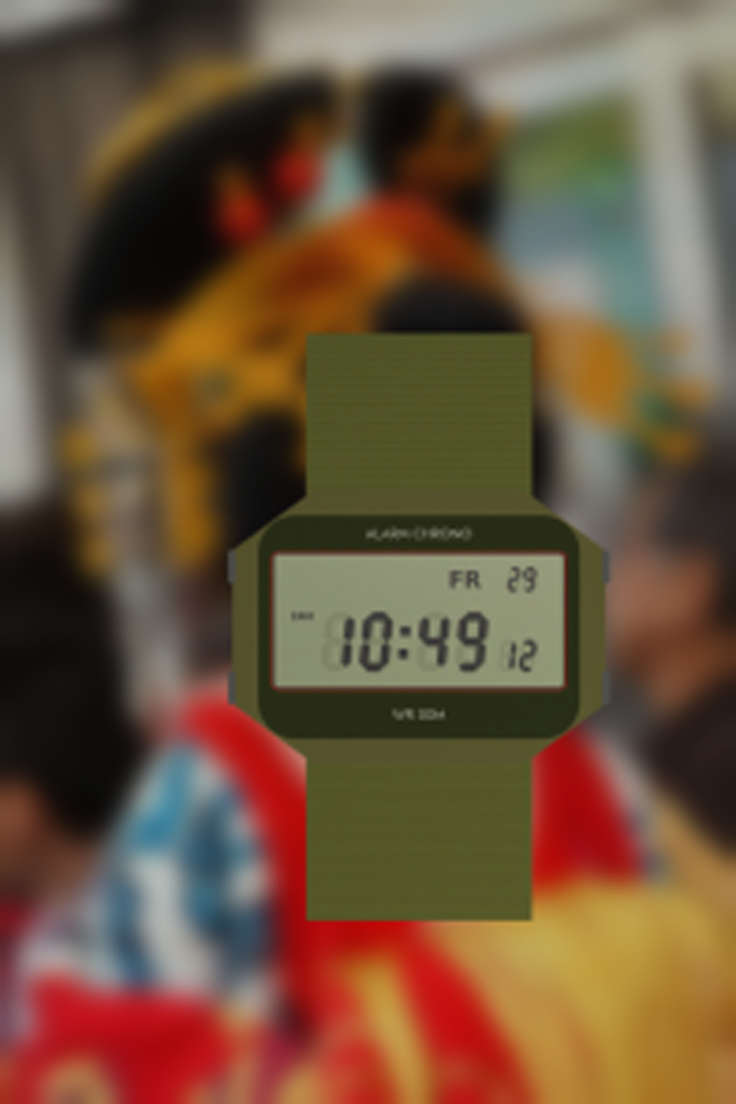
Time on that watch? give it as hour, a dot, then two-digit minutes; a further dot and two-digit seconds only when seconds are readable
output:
10.49.12
